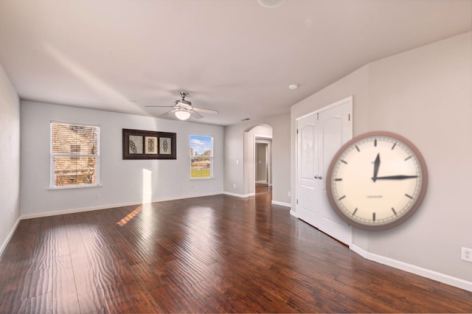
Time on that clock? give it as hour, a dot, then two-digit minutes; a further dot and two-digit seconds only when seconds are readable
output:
12.15
